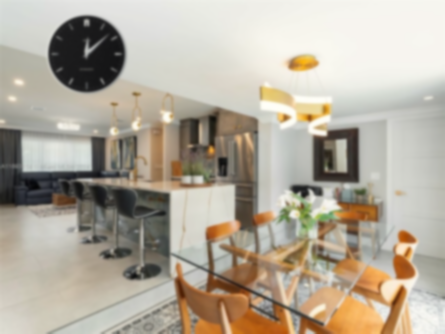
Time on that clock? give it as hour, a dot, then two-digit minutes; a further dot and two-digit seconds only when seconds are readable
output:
12.08
